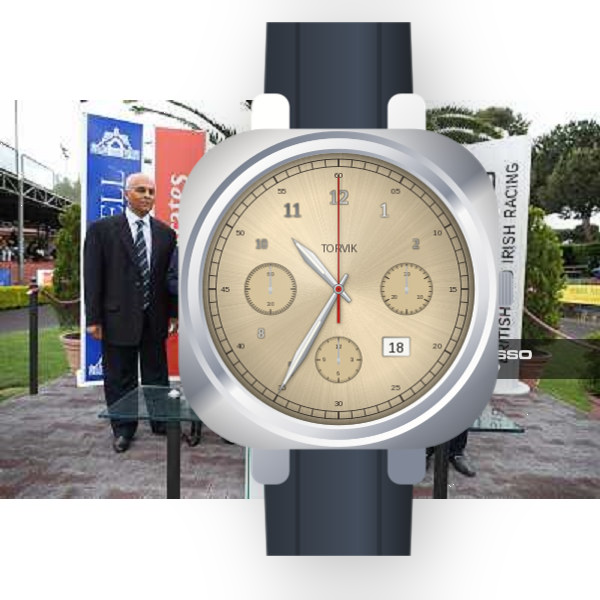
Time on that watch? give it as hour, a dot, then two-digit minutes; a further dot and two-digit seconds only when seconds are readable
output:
10.35
